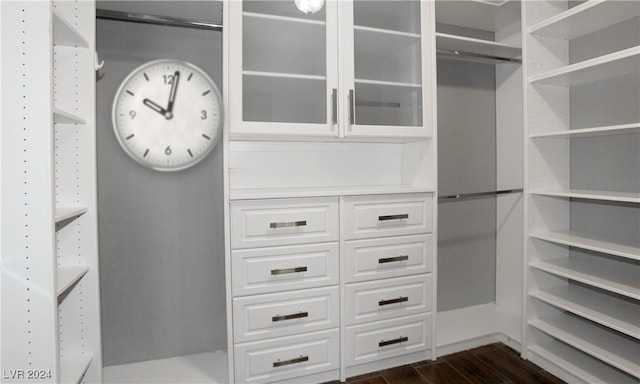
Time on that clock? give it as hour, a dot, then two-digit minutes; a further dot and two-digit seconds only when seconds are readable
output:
10.02
